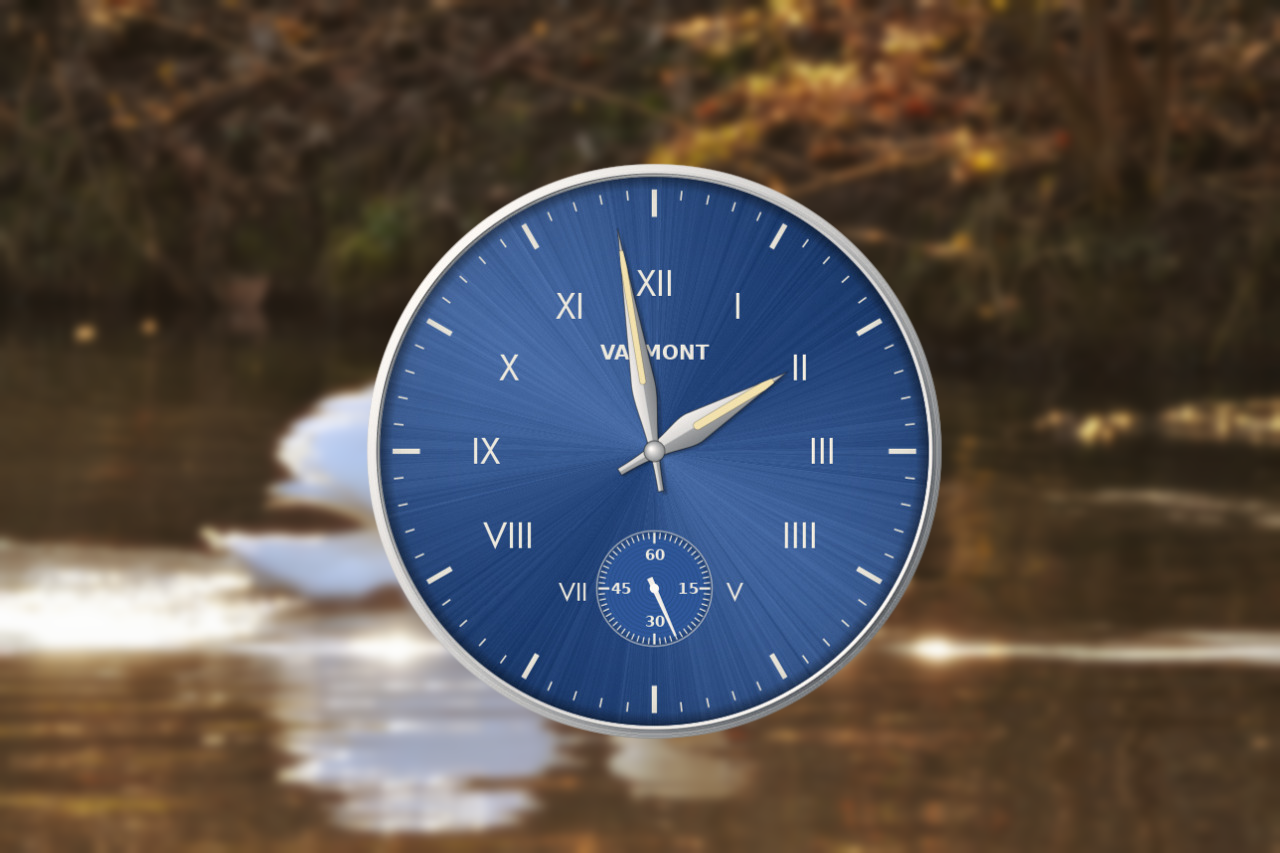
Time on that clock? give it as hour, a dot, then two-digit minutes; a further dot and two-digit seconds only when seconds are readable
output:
1.58.26
